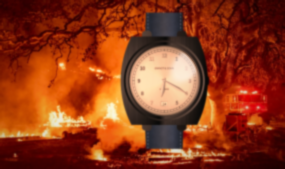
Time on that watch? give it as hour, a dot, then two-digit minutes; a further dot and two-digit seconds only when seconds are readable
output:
6.20
